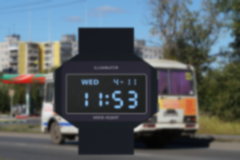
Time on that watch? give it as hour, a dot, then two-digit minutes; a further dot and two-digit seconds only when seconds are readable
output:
11.53
